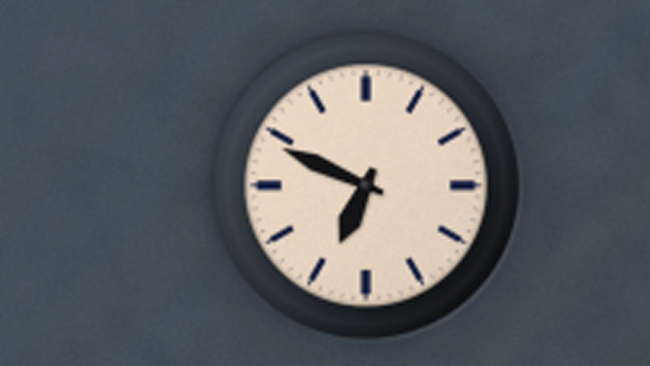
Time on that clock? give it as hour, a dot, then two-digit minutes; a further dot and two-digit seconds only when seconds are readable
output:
6.49
